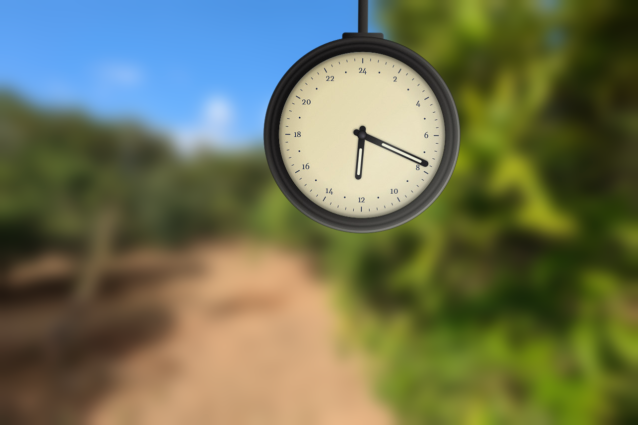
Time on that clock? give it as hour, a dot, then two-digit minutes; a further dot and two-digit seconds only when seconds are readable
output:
12.19
